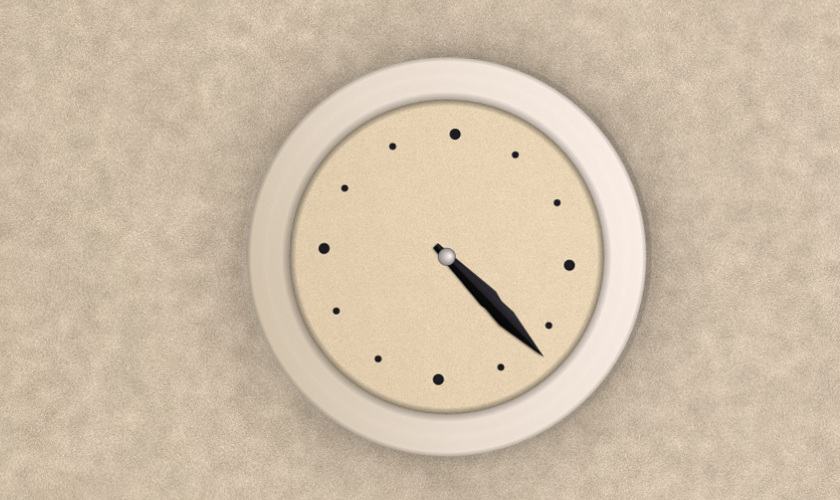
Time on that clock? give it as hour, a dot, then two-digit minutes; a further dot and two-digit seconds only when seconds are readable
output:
4.22
